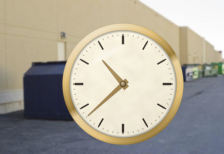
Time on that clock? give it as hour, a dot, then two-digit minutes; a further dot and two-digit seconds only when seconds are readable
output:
10.38
